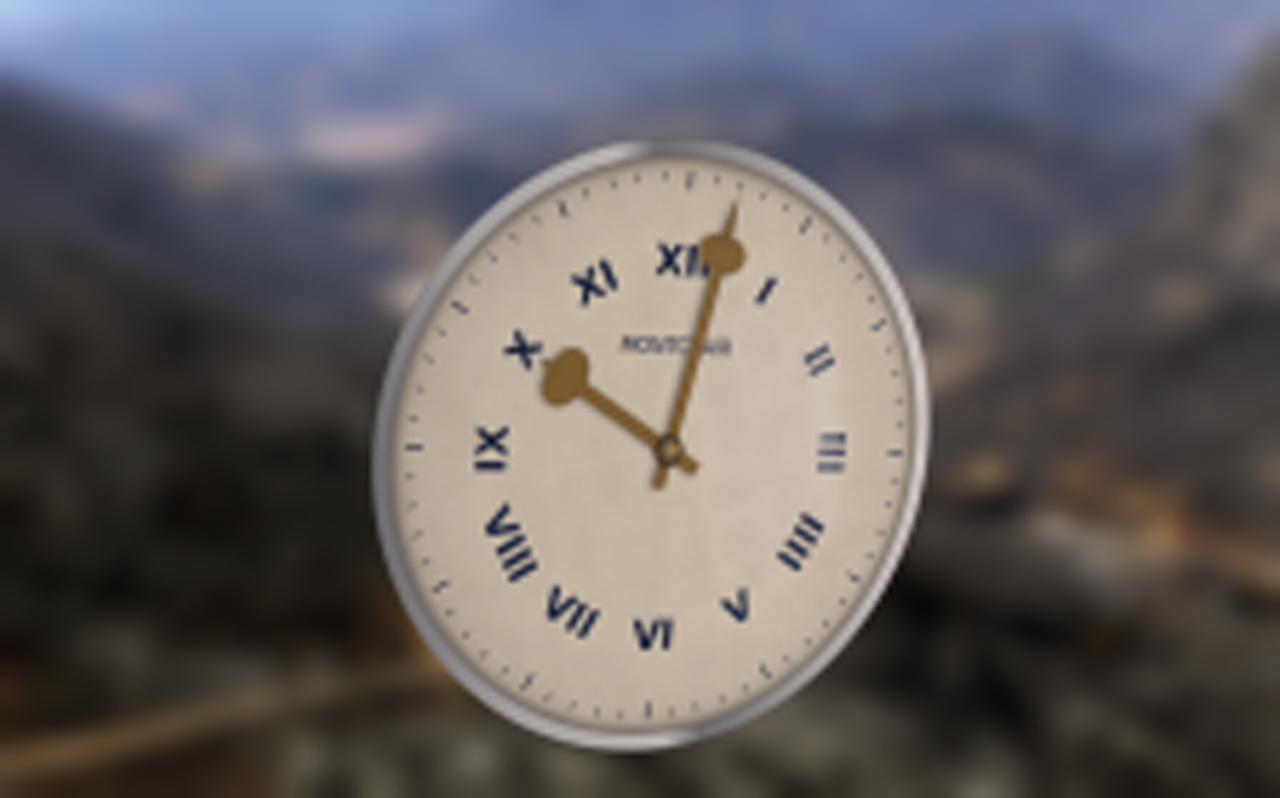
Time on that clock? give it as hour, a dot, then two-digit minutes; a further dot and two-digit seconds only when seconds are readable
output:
10.02
